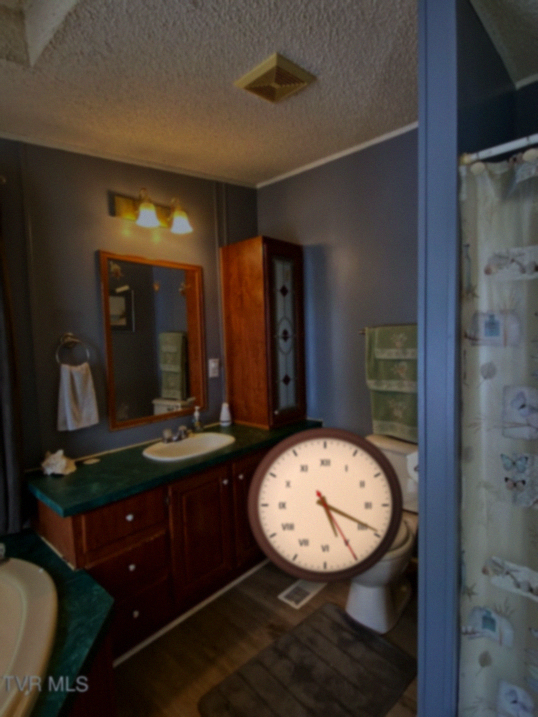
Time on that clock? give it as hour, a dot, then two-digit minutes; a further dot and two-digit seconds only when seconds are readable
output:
5.19.25
